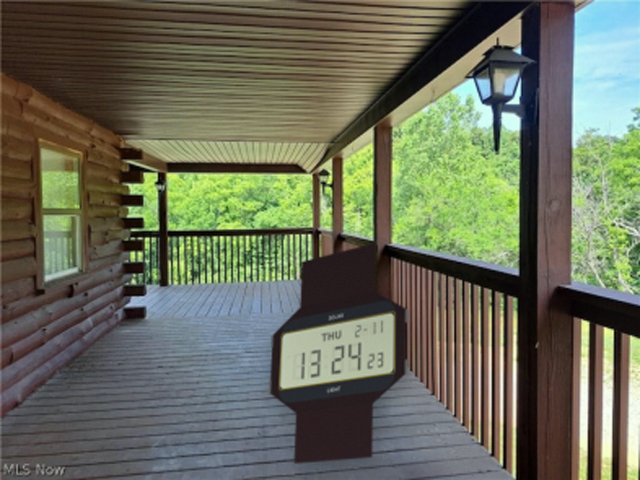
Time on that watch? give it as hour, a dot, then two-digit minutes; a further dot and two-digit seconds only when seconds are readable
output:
13.24.23
